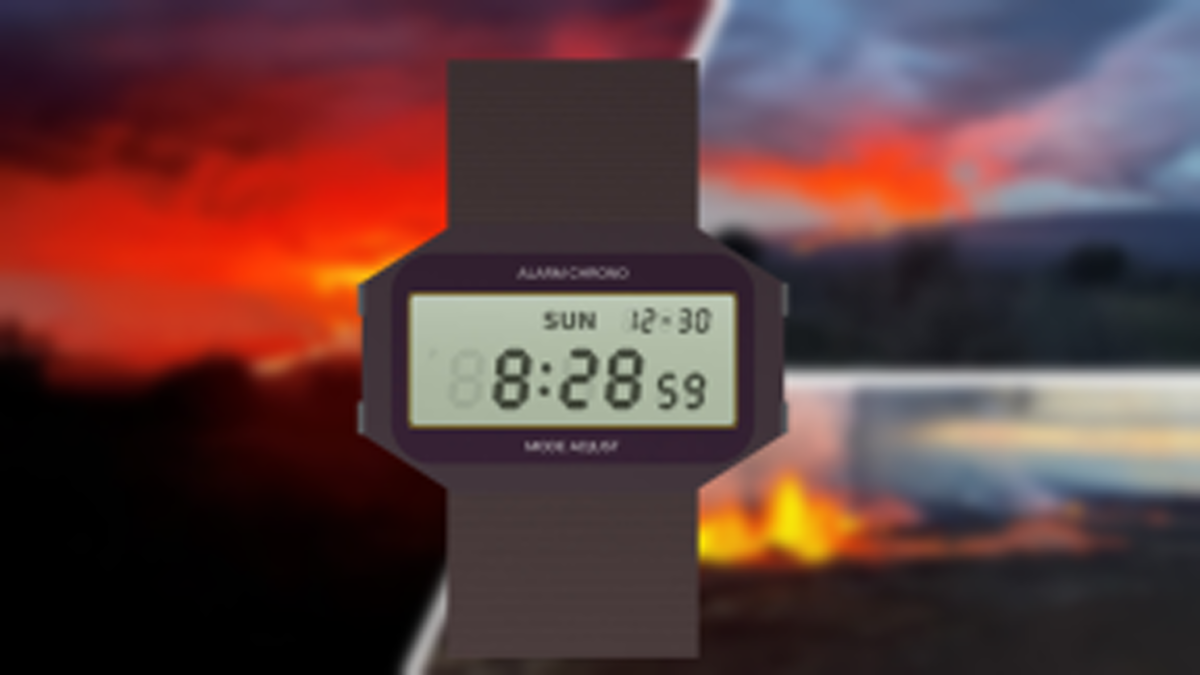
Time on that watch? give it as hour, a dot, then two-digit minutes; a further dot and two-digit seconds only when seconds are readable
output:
8.28.59
